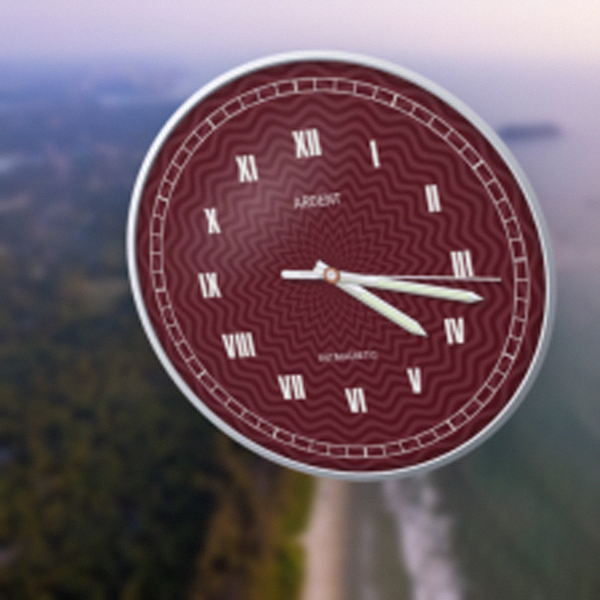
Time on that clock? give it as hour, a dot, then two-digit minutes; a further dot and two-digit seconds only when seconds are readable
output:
4.17.16
